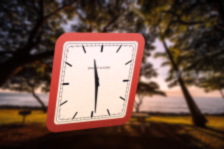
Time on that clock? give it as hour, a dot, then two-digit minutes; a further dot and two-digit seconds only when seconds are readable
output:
11.29
